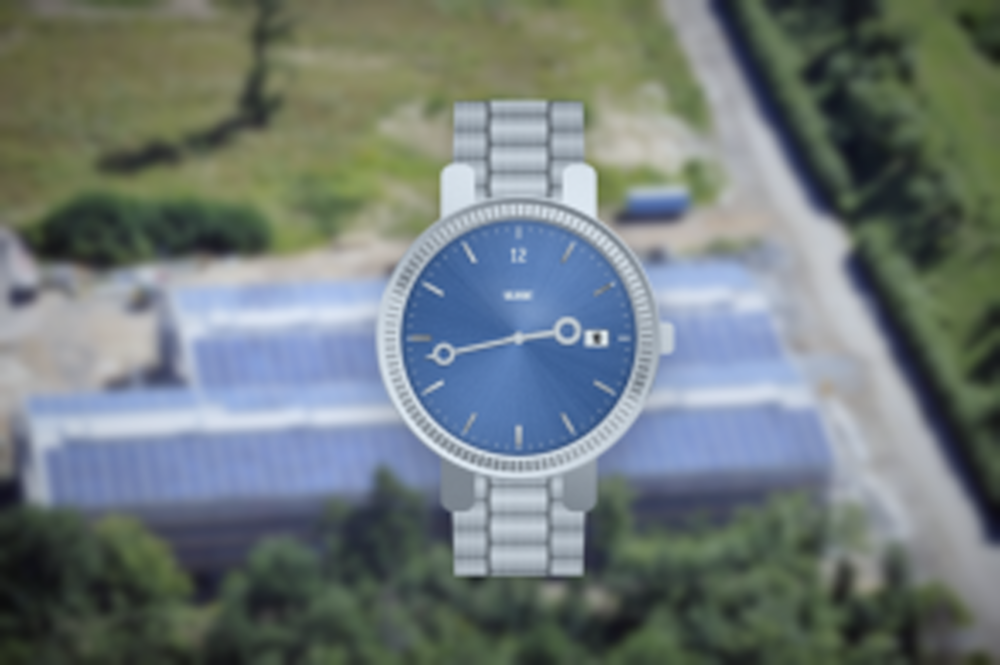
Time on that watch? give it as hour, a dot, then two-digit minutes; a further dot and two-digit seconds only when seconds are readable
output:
2.43
